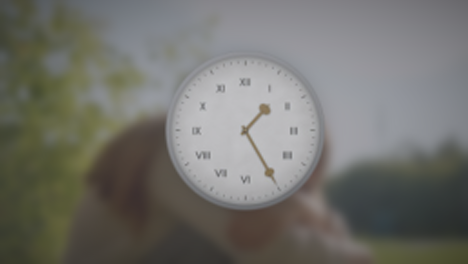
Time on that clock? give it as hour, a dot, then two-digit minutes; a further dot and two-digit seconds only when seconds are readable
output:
1.25
